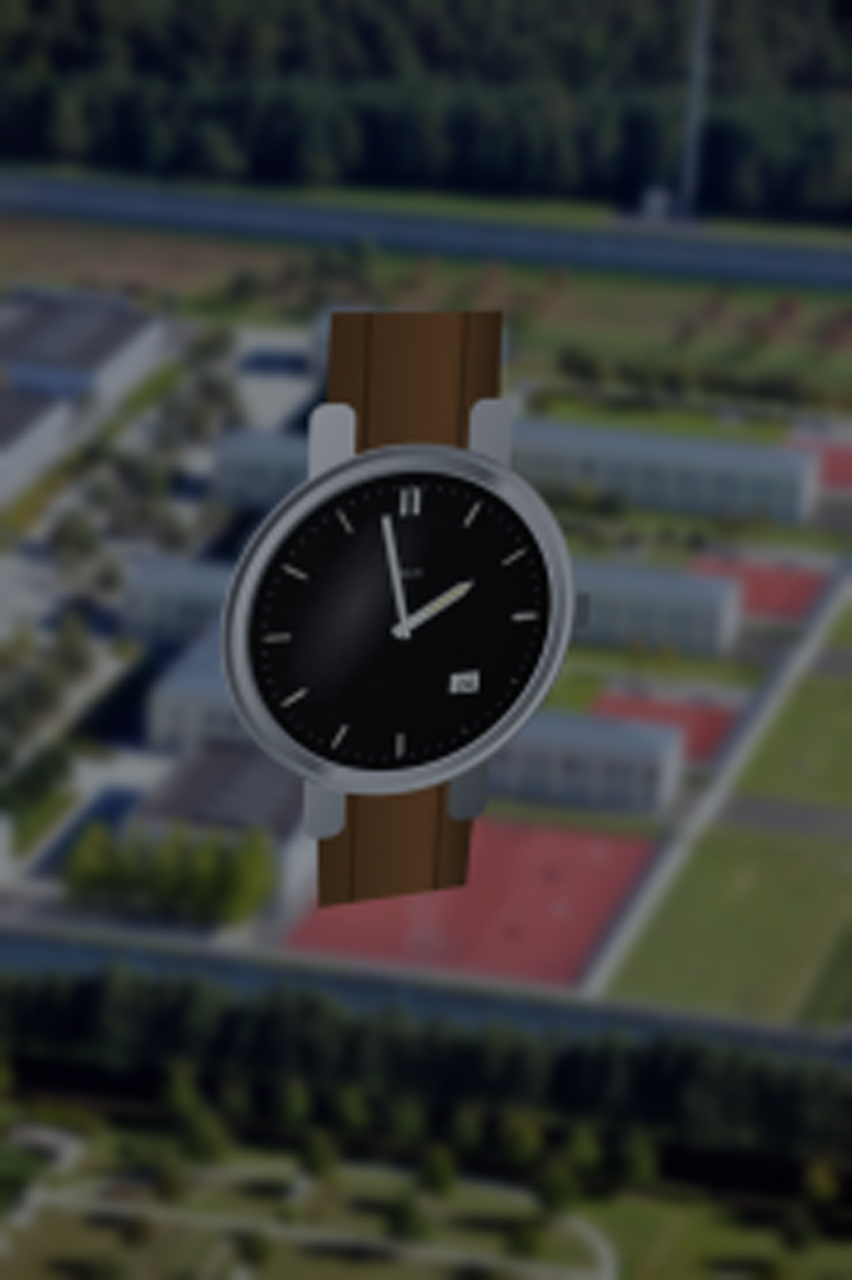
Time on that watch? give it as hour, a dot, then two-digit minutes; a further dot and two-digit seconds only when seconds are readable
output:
1.58
